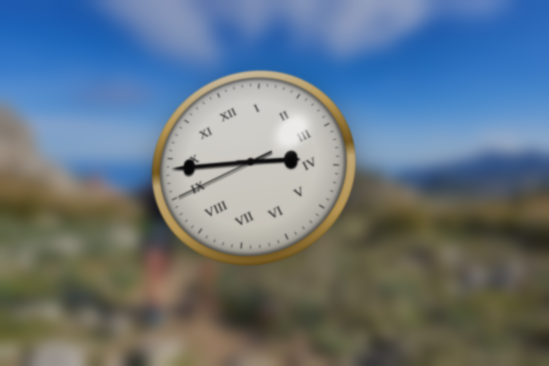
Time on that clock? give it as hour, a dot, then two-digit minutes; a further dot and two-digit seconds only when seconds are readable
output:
3.48.45
